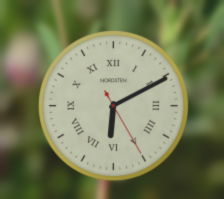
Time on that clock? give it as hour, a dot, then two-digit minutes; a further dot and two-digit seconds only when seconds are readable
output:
6.10.25
